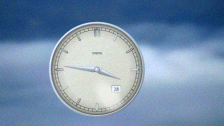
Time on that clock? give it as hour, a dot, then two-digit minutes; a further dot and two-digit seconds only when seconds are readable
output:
3.46
